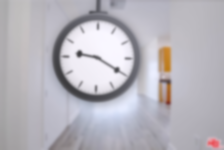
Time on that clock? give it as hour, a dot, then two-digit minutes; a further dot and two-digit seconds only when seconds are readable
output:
9.20
